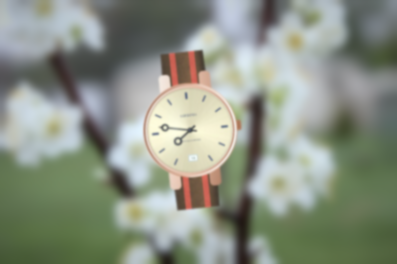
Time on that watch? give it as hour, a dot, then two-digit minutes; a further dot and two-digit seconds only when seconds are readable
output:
7.47
